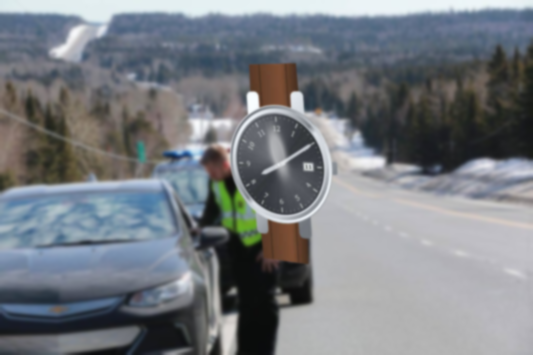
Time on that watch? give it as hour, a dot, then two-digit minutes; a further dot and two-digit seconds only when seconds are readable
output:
8.10
